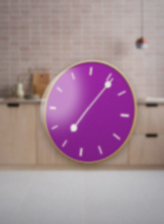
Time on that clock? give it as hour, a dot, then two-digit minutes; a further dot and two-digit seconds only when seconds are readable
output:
7.06
